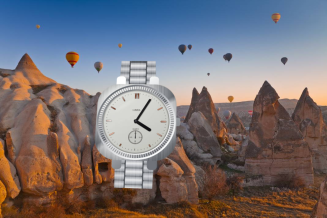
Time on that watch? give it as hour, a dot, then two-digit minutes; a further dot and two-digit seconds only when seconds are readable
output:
4.05
